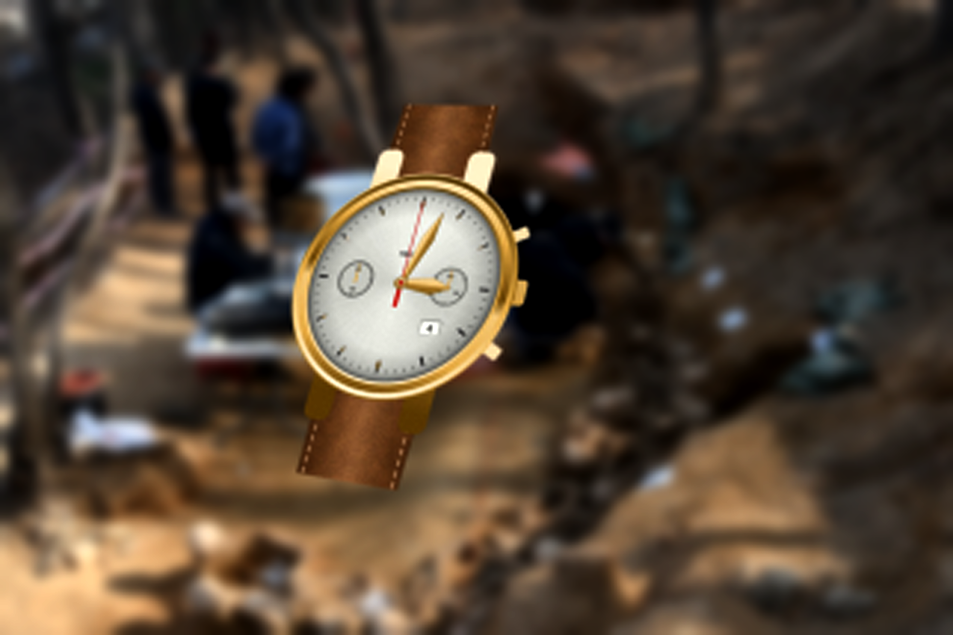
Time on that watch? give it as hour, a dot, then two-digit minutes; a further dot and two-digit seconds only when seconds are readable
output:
3.03
